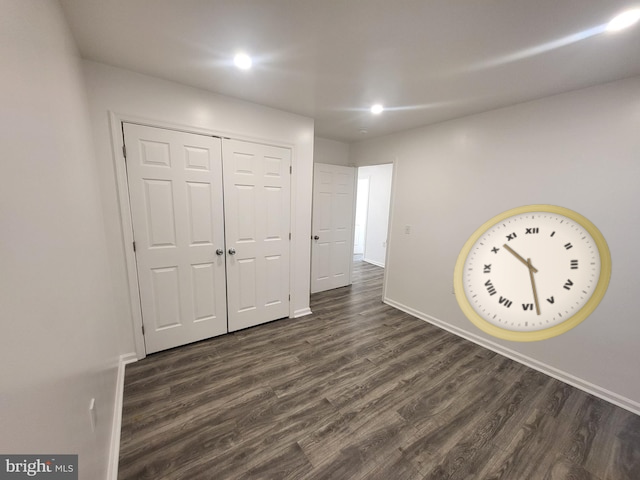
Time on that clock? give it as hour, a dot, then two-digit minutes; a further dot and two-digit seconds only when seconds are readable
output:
10.28
